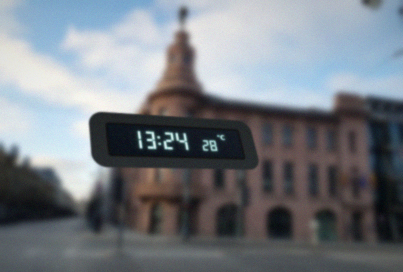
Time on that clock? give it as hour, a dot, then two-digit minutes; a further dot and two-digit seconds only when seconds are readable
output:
13.24
